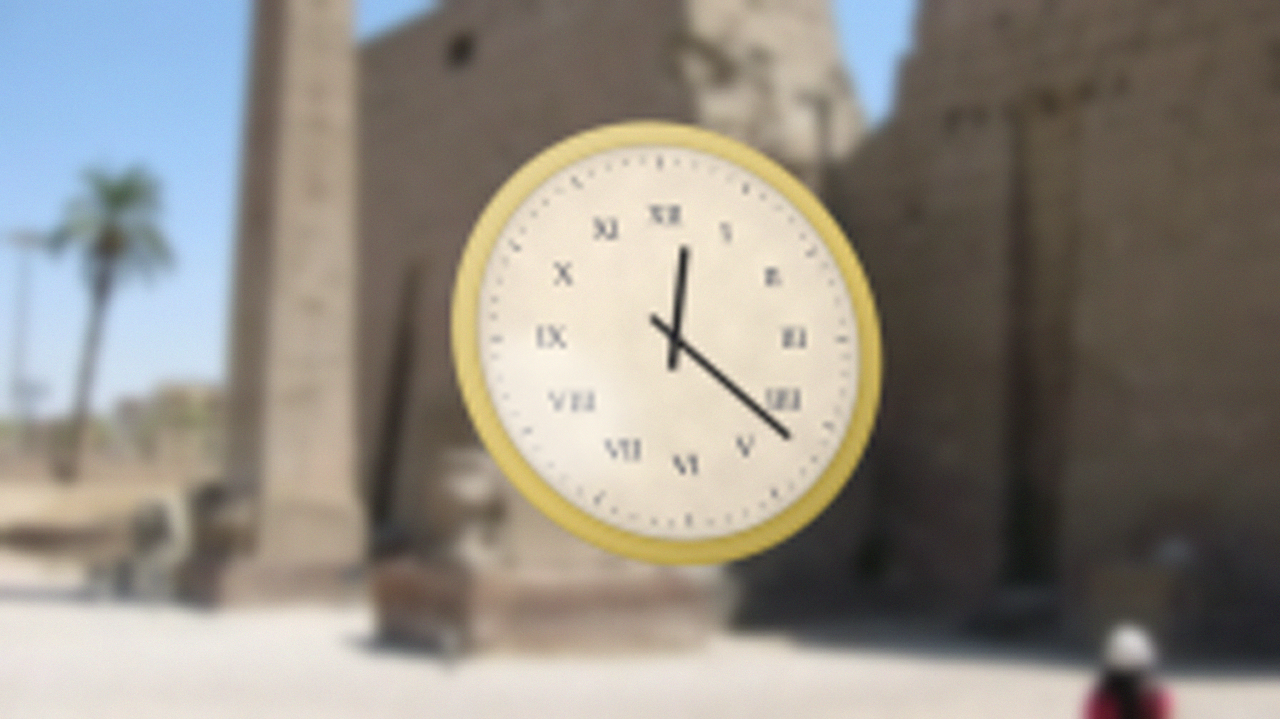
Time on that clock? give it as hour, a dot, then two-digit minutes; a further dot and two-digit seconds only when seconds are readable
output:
12.22
